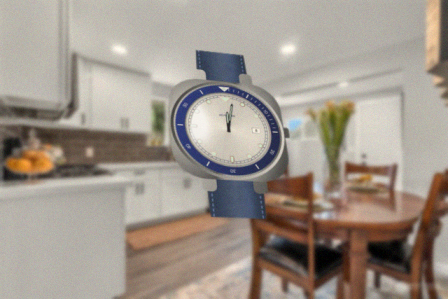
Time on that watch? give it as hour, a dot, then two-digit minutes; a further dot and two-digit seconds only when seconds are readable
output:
12.02
